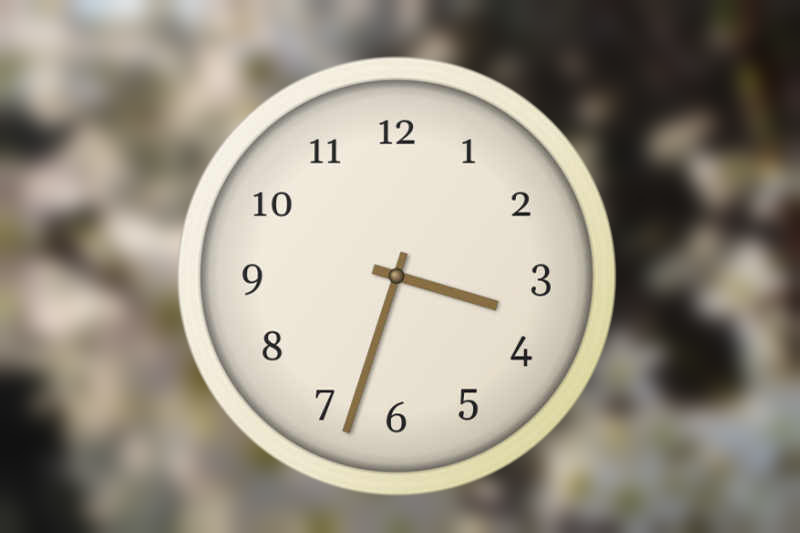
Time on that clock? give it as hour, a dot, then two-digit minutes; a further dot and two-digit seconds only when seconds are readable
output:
3.33
